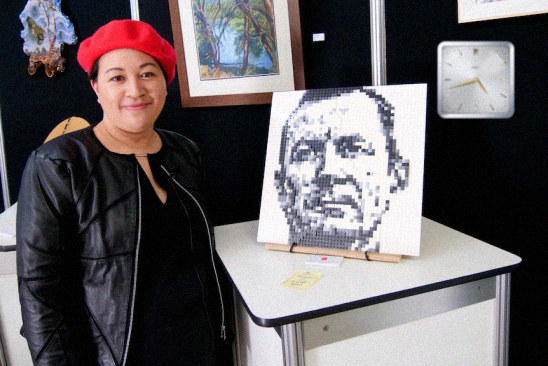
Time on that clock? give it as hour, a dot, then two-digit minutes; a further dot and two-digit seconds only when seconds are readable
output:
4.42
